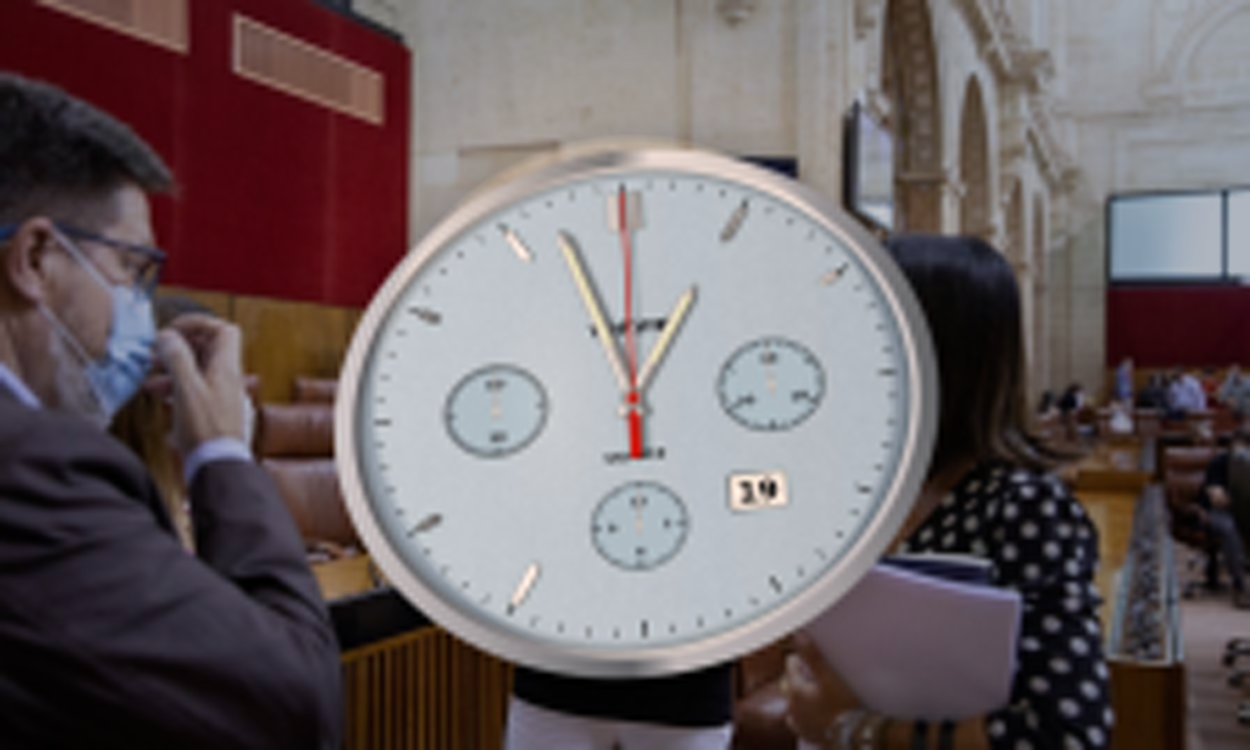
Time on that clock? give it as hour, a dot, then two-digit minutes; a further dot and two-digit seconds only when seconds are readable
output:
12.57
